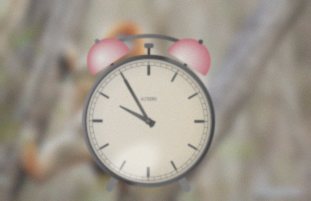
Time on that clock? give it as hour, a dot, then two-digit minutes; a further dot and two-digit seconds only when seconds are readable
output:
9.55
